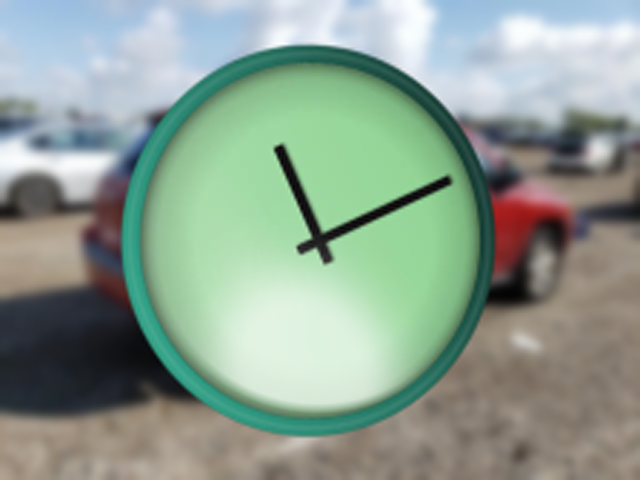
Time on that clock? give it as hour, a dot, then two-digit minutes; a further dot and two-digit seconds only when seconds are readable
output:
11.11
